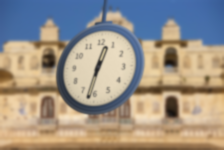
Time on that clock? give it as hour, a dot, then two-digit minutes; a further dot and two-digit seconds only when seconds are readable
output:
12.32
